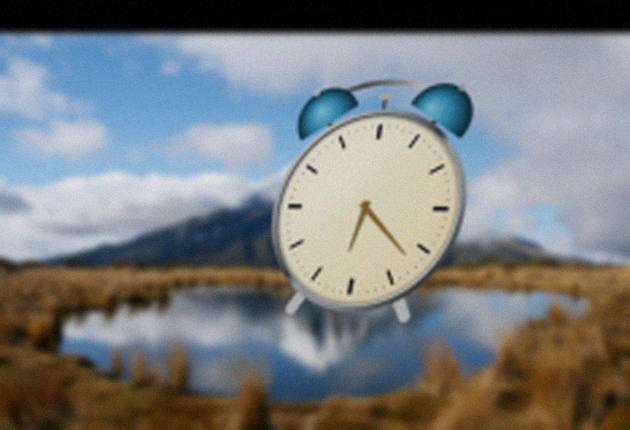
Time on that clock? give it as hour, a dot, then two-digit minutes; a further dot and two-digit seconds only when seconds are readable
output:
6.22
